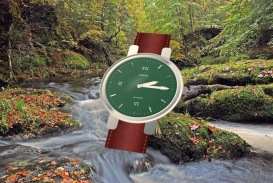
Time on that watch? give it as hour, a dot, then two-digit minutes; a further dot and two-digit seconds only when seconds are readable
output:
2.15
